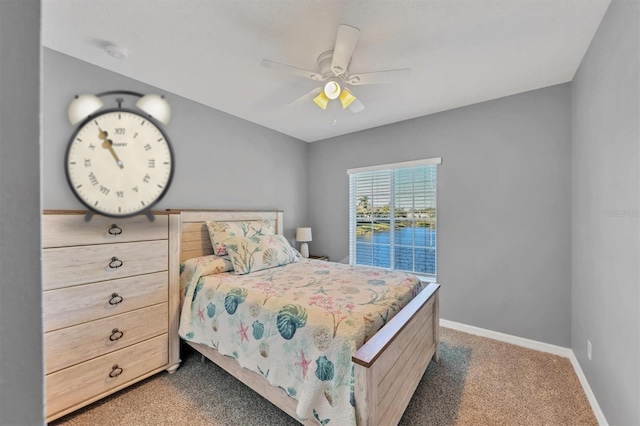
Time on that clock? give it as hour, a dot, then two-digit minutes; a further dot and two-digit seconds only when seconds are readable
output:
10.55
